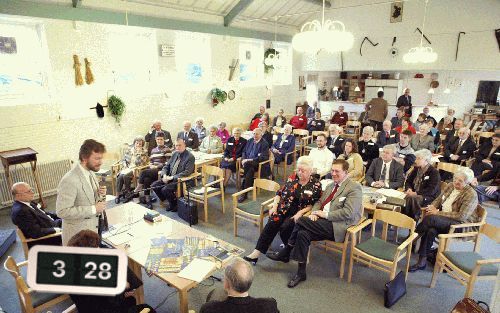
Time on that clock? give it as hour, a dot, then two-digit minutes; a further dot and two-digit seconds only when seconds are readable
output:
3.28
